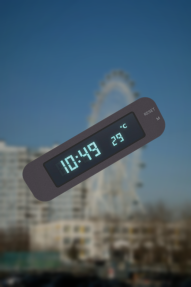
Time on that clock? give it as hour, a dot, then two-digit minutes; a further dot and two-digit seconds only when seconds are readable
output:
10.49
